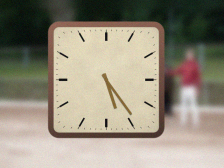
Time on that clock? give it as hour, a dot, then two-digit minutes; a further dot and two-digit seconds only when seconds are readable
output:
5.24
